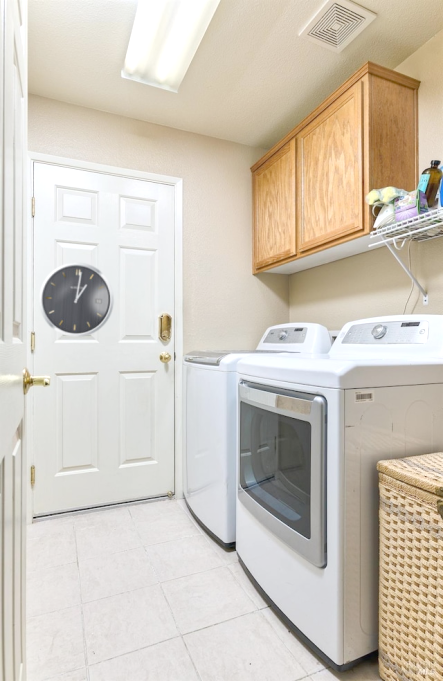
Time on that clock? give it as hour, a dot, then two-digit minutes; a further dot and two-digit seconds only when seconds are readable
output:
1.01
